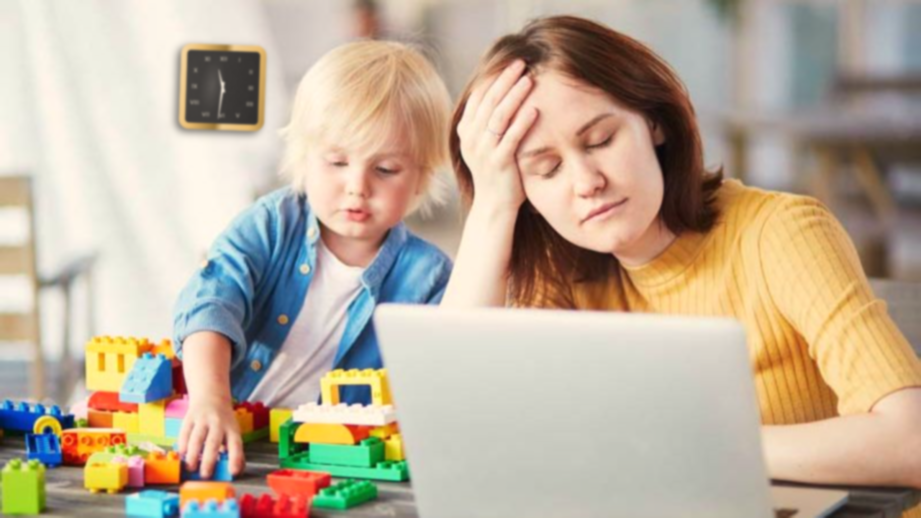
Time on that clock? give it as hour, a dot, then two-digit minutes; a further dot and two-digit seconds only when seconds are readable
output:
11.31
